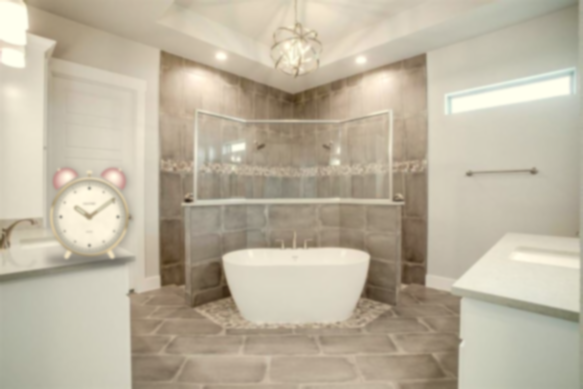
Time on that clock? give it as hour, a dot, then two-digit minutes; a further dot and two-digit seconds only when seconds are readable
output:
10.09
